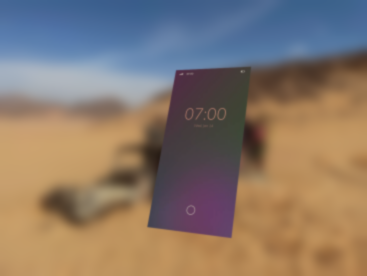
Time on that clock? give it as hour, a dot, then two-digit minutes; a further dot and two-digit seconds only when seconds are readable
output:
7.00
